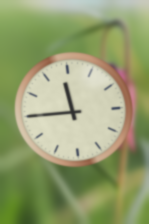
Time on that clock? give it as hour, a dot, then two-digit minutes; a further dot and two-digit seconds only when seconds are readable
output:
11.45
